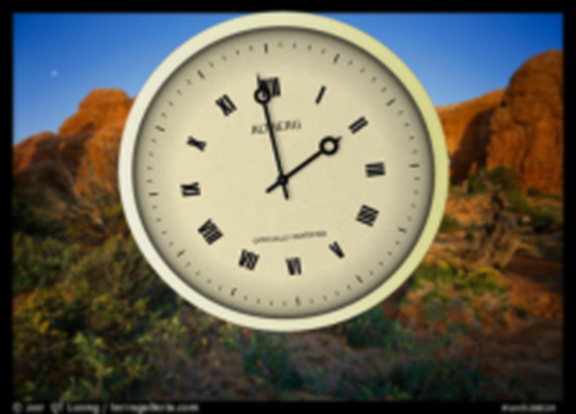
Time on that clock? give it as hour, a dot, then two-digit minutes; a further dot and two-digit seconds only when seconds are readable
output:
1.59
